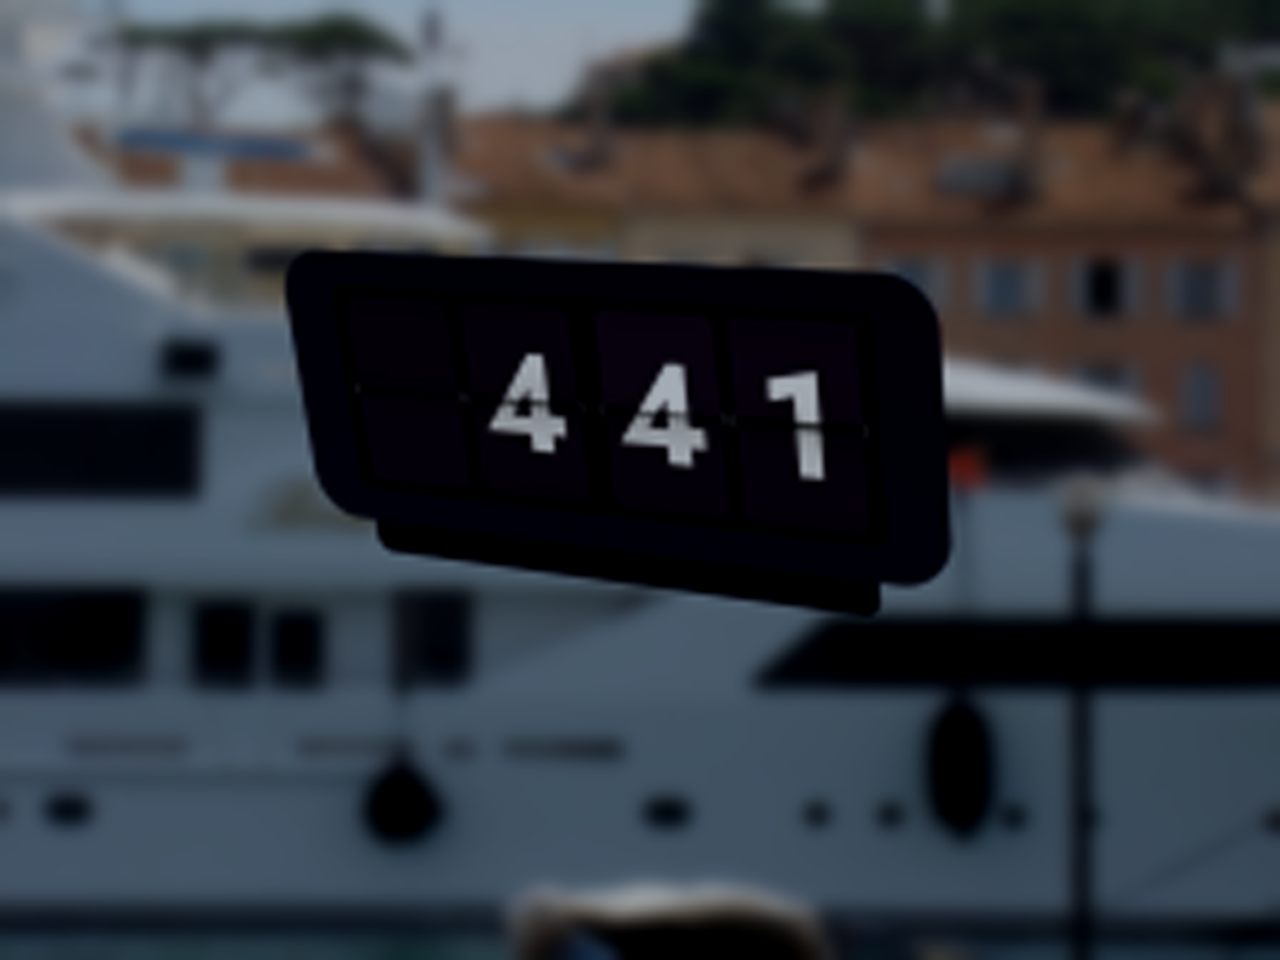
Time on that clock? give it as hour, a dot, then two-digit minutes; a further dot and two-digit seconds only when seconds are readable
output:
4.41
